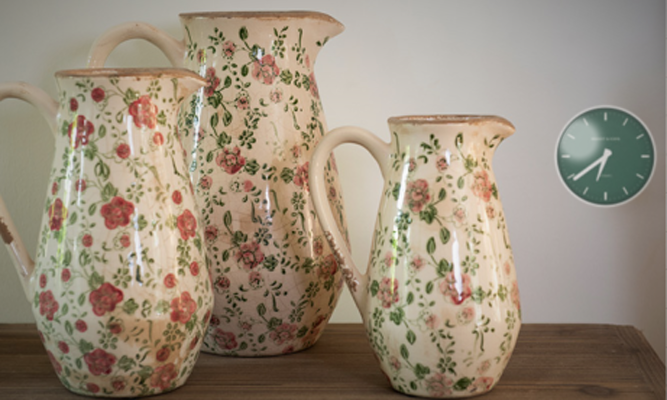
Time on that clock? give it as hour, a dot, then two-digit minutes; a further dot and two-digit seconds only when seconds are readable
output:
6.39
